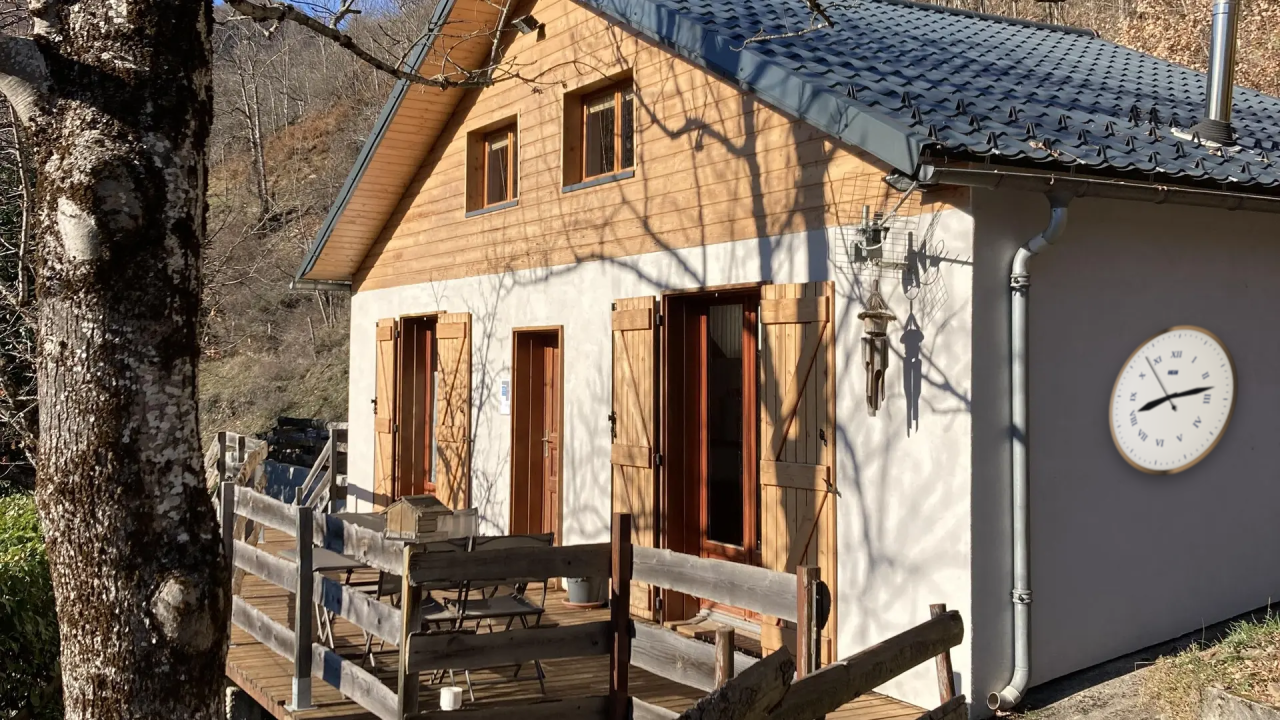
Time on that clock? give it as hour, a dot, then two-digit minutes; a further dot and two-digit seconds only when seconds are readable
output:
8.12.53
